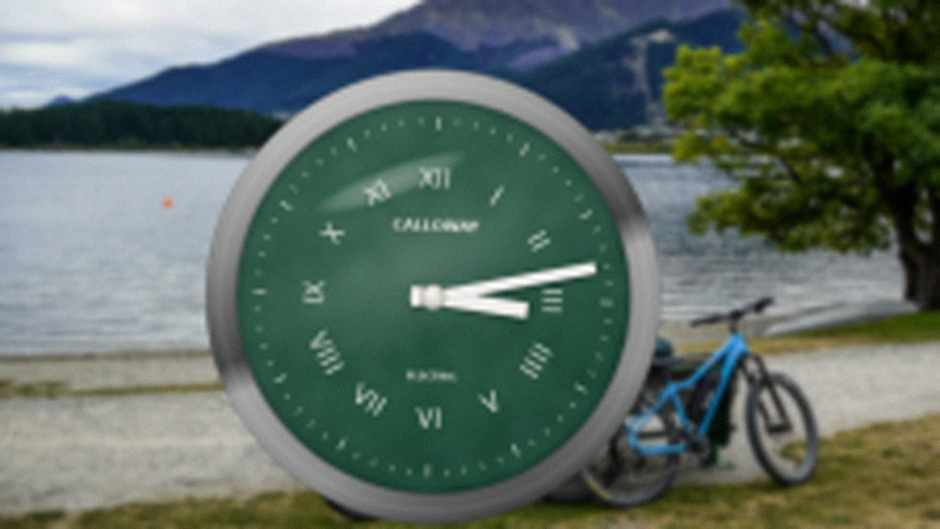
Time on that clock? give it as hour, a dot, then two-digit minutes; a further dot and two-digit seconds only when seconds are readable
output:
3.13
